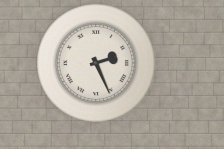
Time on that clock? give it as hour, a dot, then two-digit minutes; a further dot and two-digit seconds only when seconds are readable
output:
2.26
